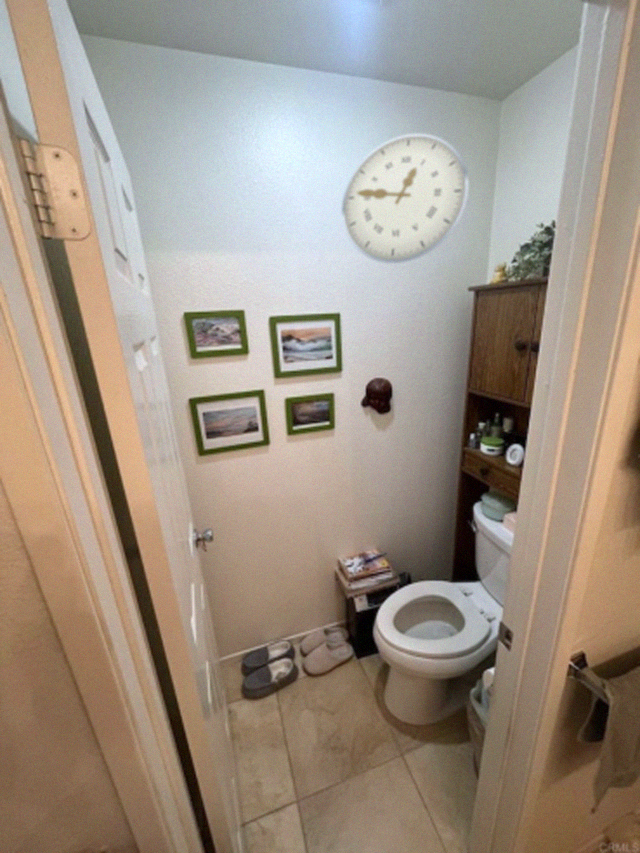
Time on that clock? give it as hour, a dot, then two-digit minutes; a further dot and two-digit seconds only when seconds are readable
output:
12.46
